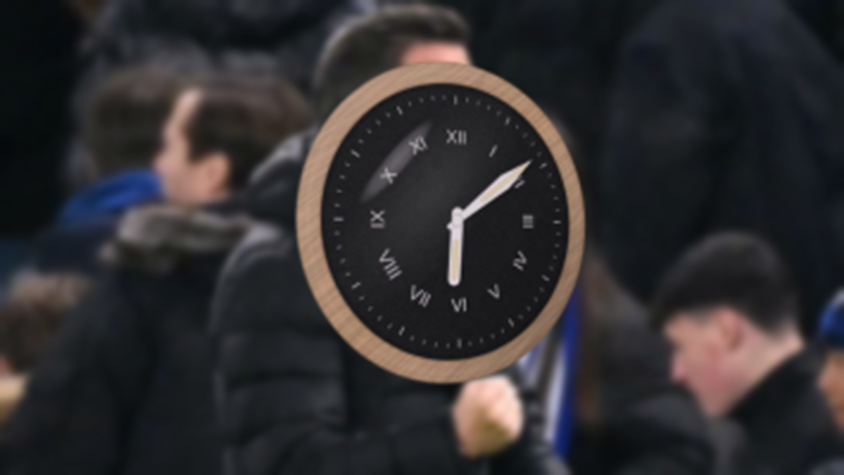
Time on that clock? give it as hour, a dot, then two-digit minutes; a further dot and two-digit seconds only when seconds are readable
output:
6.09
